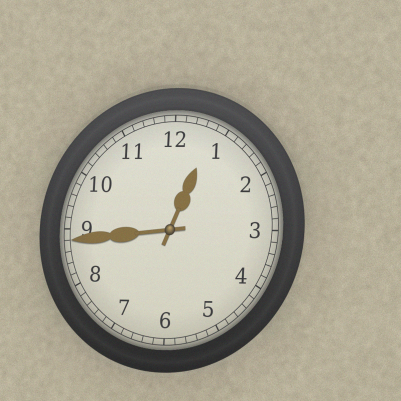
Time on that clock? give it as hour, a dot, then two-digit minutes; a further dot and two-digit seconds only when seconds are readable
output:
12.44
